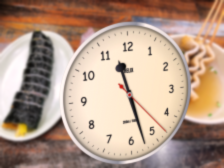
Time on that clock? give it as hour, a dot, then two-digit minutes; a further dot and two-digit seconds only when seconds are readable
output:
11.27.23
